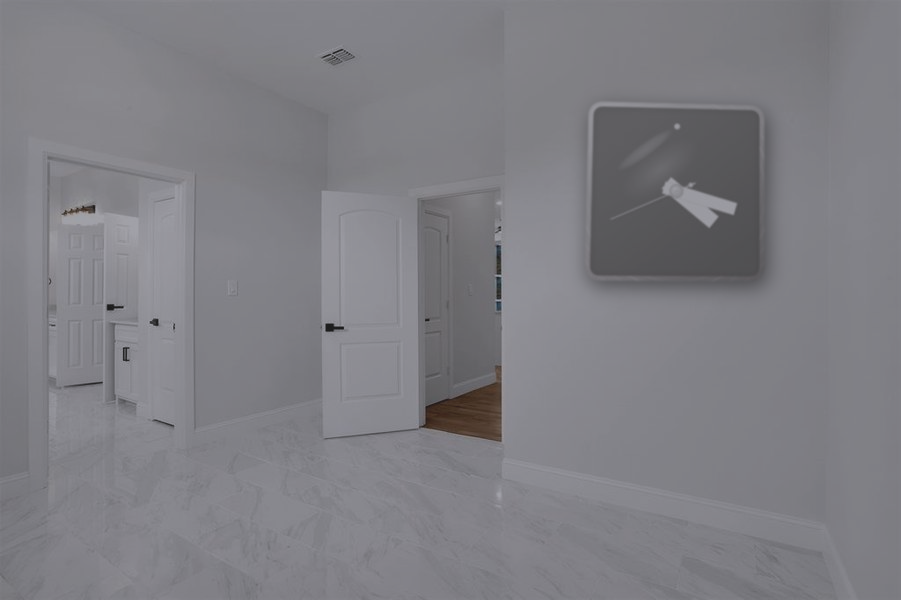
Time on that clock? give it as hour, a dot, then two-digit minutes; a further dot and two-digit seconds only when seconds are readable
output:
4.17.41
